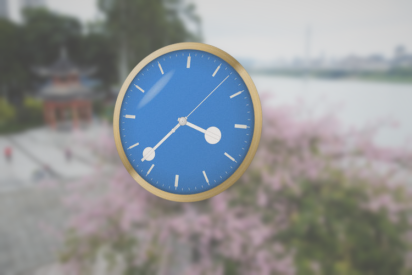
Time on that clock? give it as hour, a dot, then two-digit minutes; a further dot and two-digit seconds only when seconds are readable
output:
3.37.07
